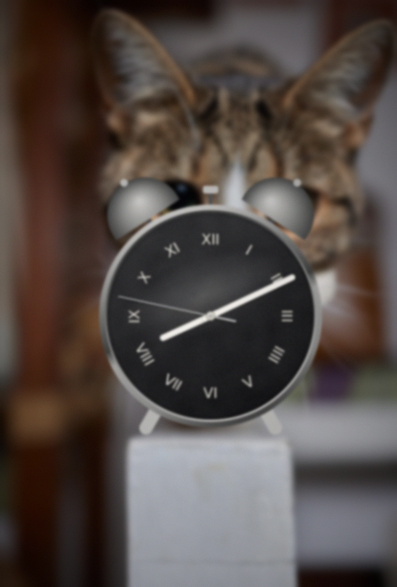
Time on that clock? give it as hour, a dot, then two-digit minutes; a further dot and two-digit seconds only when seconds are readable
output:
8.10.47
